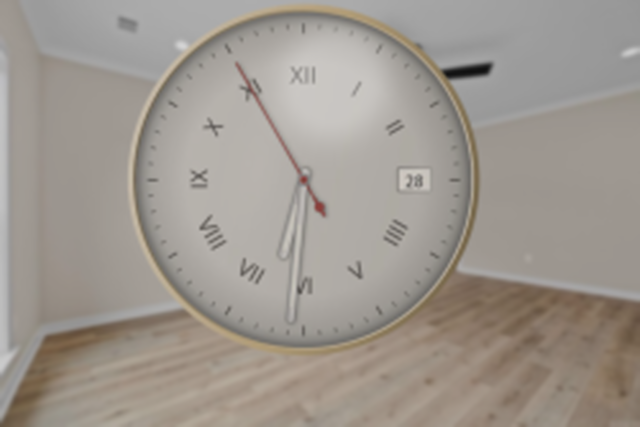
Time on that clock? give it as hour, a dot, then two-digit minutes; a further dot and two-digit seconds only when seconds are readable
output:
6.30.55
